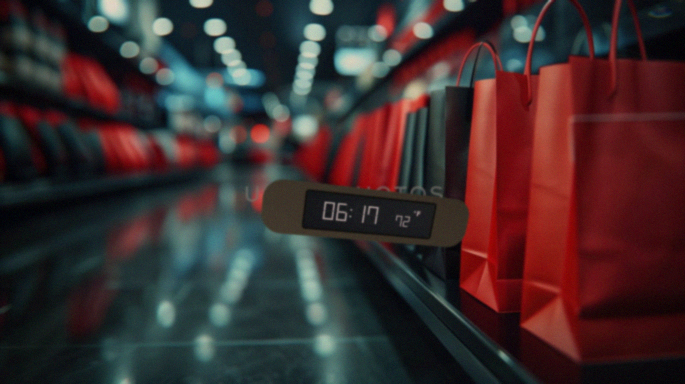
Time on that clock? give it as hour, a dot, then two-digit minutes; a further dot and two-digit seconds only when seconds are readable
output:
6.17
